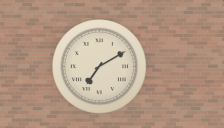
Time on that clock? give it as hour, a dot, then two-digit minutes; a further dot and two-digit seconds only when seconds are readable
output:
7.10
